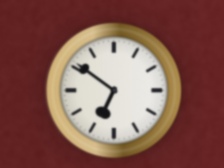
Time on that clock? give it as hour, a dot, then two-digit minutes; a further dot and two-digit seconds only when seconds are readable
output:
6.51
